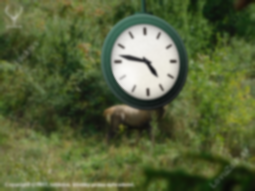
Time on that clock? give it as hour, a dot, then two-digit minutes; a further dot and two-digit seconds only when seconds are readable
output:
4.47
